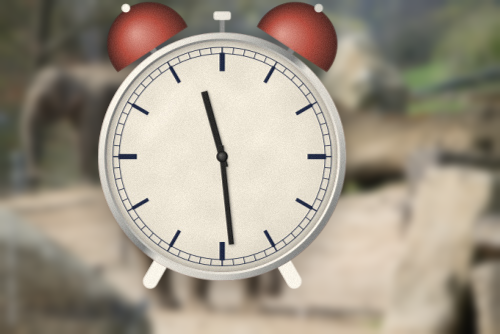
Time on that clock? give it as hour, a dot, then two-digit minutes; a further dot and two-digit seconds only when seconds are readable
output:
11.29
